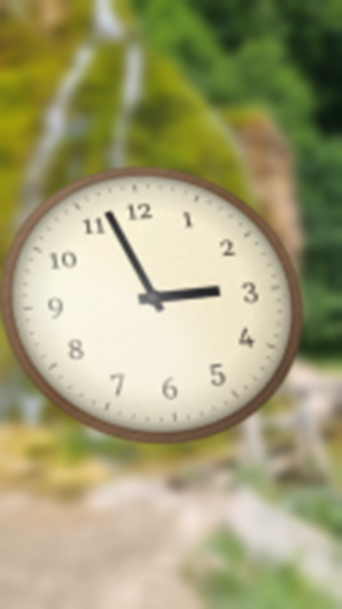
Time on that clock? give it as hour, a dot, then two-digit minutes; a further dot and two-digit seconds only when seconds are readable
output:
2.57
